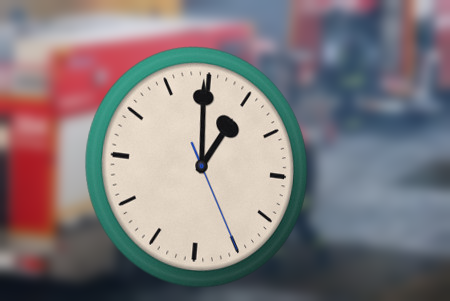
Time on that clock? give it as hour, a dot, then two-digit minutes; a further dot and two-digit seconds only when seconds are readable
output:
12.59.25
